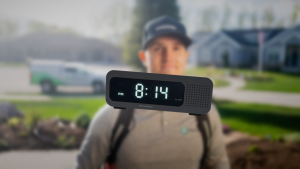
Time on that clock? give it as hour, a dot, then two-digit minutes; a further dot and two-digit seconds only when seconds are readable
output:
8.14
